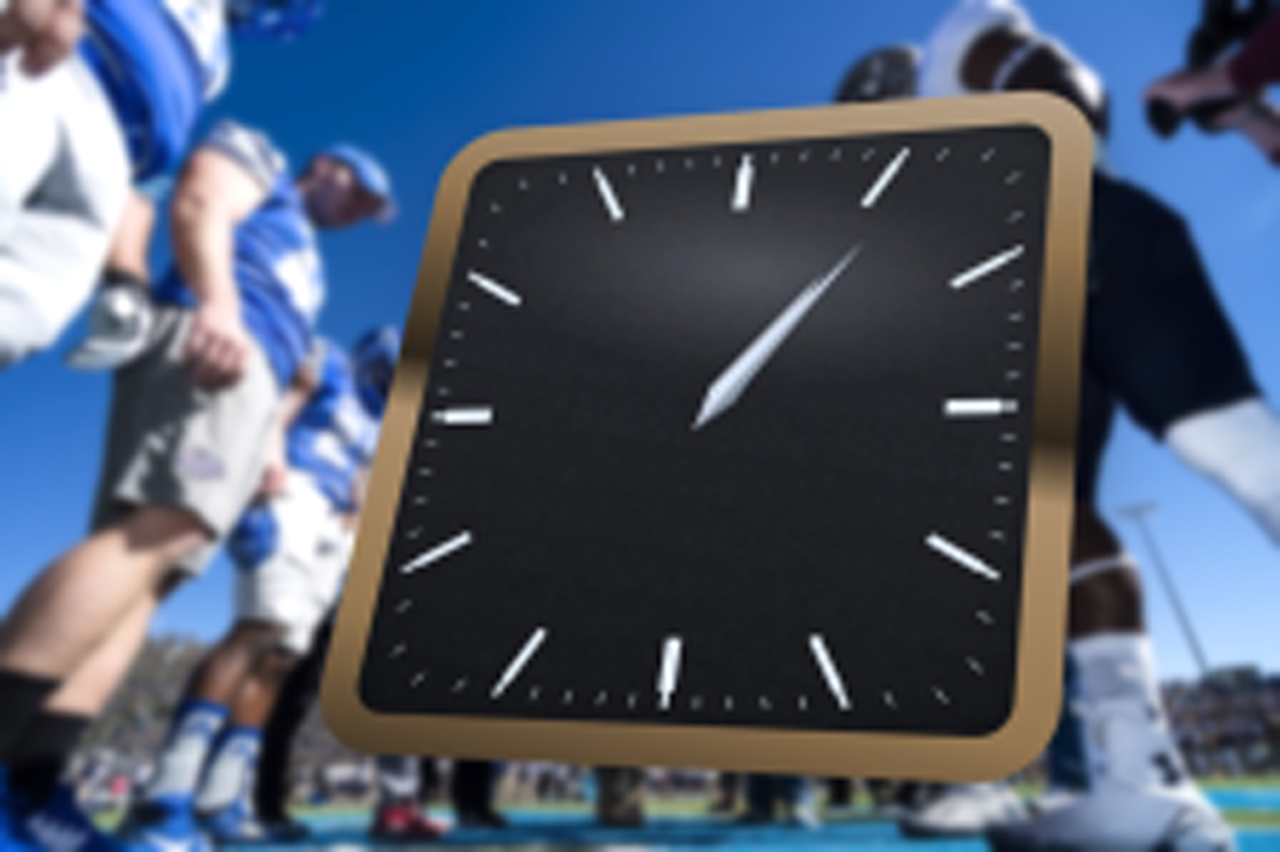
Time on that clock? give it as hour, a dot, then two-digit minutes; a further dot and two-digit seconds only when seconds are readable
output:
1.06
